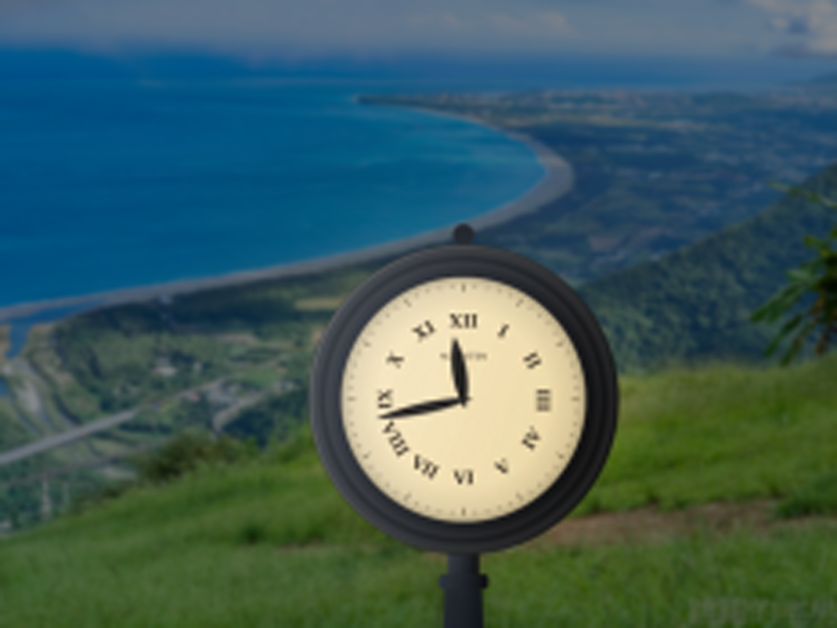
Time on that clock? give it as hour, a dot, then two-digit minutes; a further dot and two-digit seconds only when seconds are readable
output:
11.43
